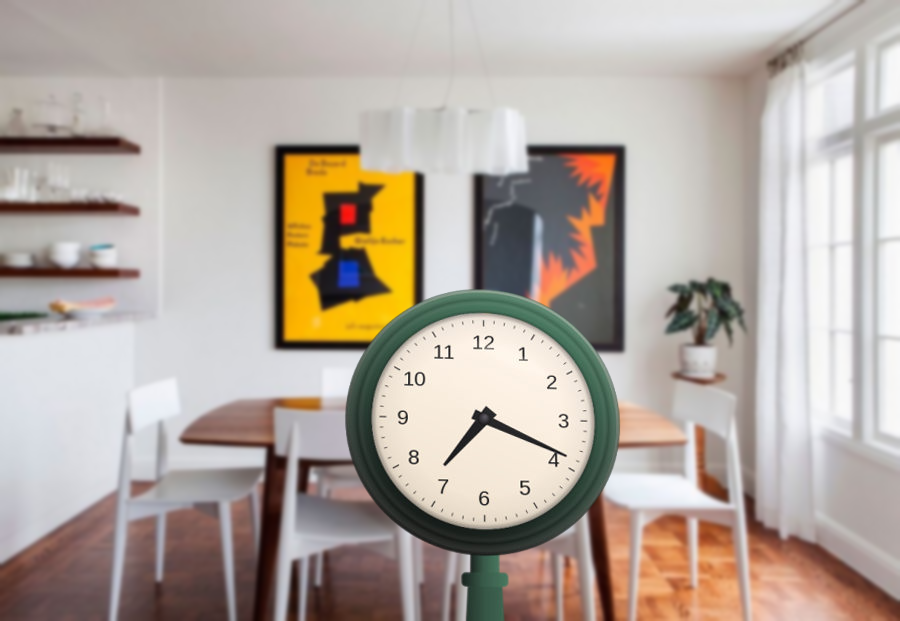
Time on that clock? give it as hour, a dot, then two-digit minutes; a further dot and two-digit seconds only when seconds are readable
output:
7.19
